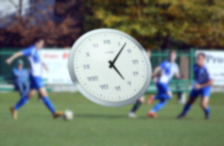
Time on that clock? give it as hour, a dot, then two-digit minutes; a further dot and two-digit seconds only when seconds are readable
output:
5.07
